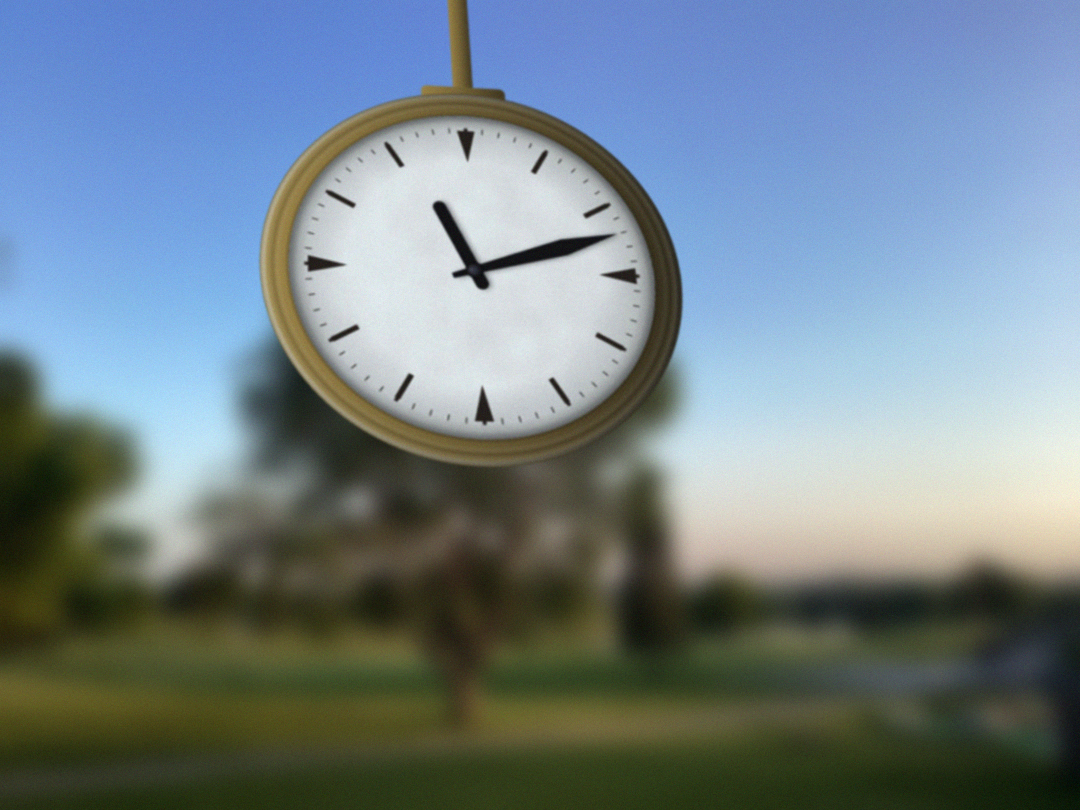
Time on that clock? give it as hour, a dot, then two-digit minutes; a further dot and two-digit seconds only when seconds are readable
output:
11.12
